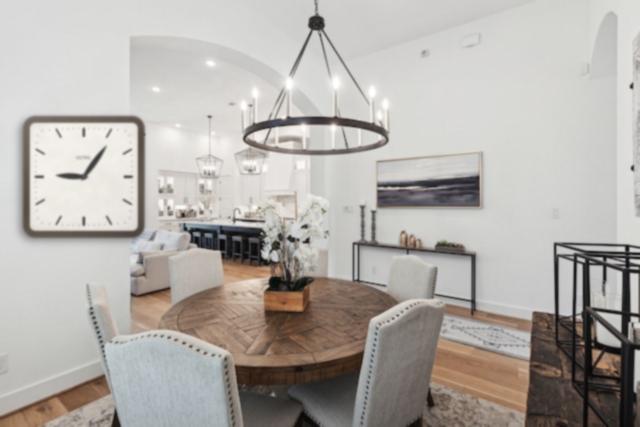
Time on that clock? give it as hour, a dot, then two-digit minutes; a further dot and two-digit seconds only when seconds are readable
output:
9.06
